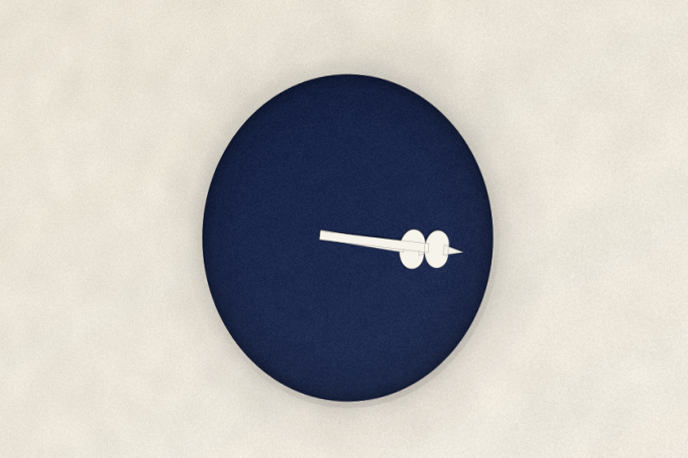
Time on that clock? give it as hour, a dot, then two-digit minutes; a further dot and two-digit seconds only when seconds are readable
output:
3.16
